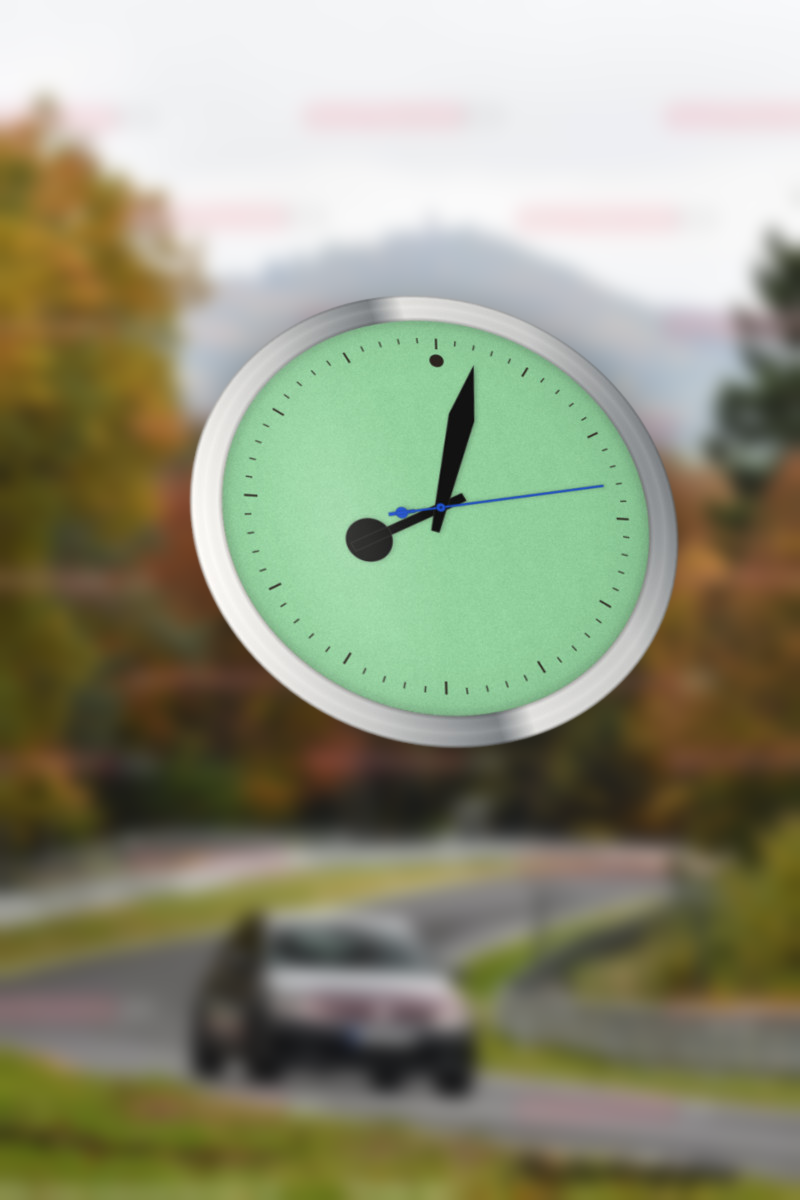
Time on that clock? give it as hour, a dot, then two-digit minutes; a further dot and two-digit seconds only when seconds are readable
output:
8.02.13
